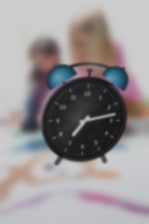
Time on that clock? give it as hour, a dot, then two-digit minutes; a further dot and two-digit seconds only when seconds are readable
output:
7.13
